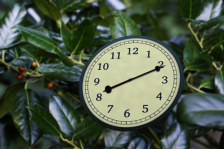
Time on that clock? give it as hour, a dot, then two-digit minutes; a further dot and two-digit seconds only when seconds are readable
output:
8.11
